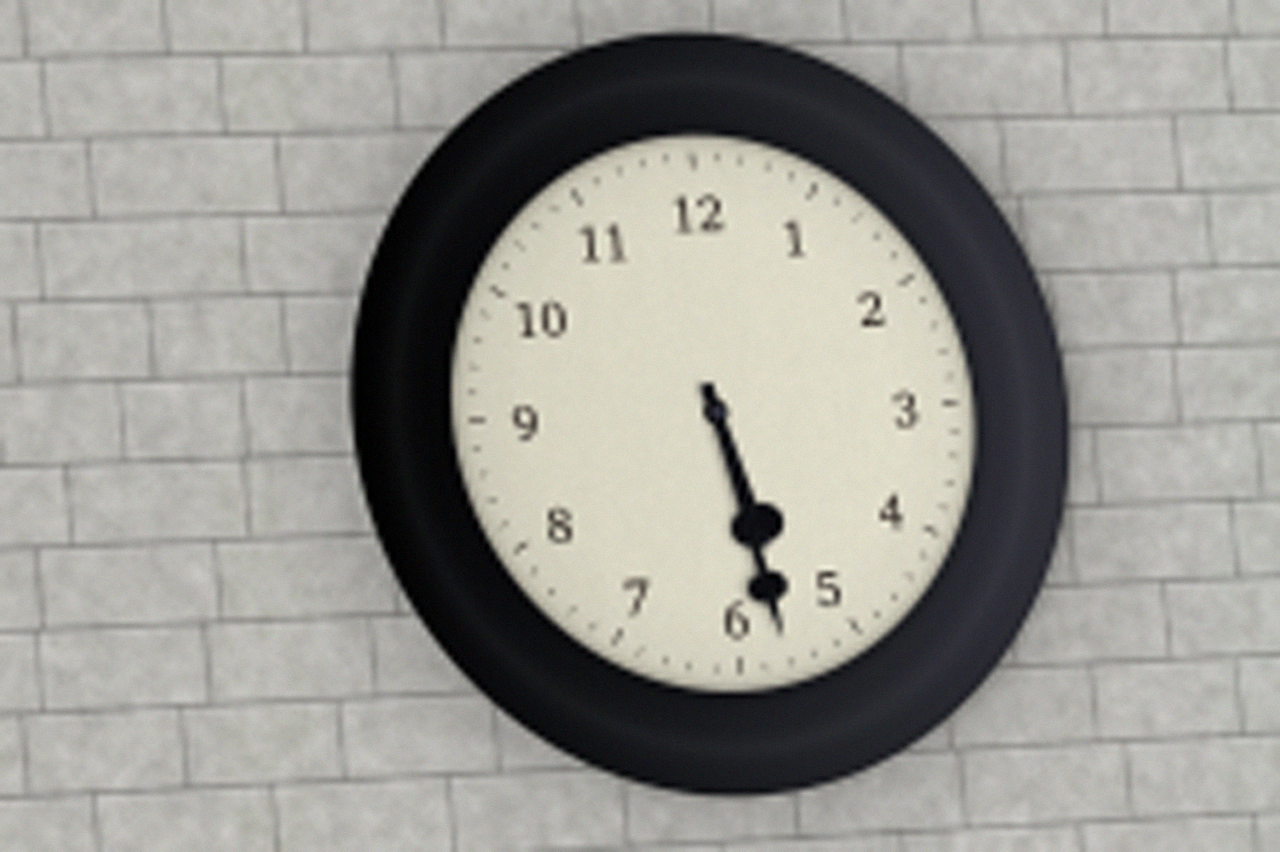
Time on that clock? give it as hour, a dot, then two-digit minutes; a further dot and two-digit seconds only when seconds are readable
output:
5.28
